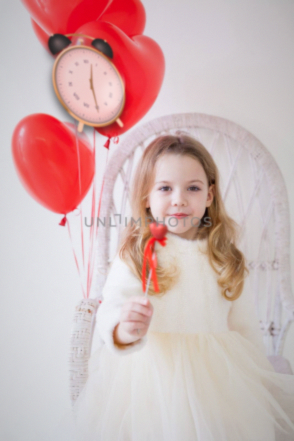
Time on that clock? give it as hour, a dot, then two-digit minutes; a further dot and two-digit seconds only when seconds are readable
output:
12.30
